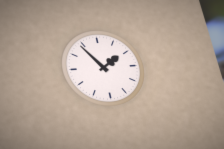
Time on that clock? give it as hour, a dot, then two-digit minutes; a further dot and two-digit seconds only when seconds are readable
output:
1.54
